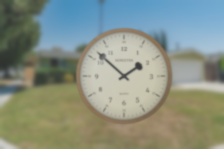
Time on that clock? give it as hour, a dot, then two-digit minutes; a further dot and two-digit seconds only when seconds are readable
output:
1.52
